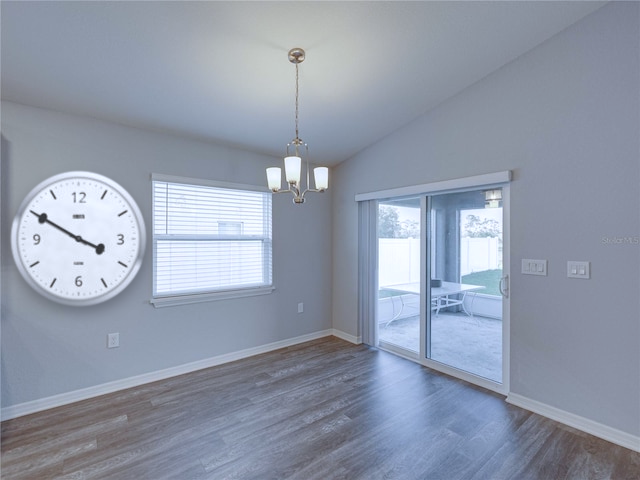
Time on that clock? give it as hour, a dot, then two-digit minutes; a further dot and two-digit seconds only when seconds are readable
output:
3.50
